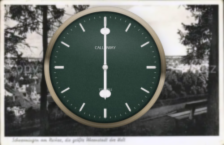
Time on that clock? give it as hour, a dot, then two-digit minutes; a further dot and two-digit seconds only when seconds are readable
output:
6.00
